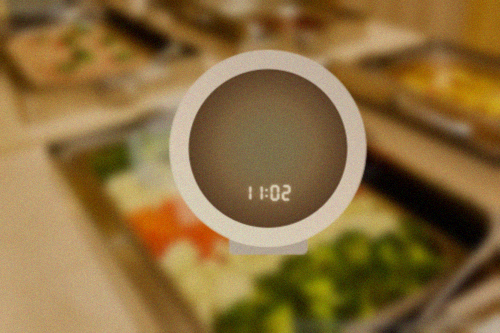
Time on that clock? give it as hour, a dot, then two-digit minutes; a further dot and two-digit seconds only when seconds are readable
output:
11.02
